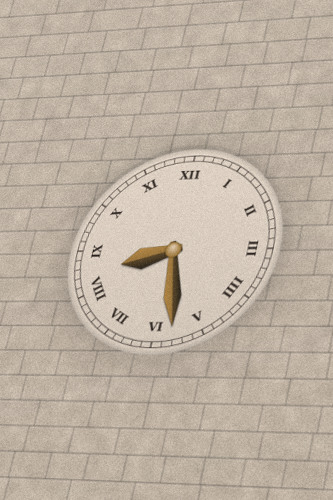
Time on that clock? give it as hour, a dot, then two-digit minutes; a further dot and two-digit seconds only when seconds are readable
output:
8.28
